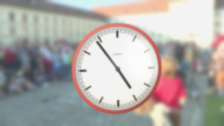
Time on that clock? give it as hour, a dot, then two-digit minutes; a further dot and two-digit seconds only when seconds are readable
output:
4.54
